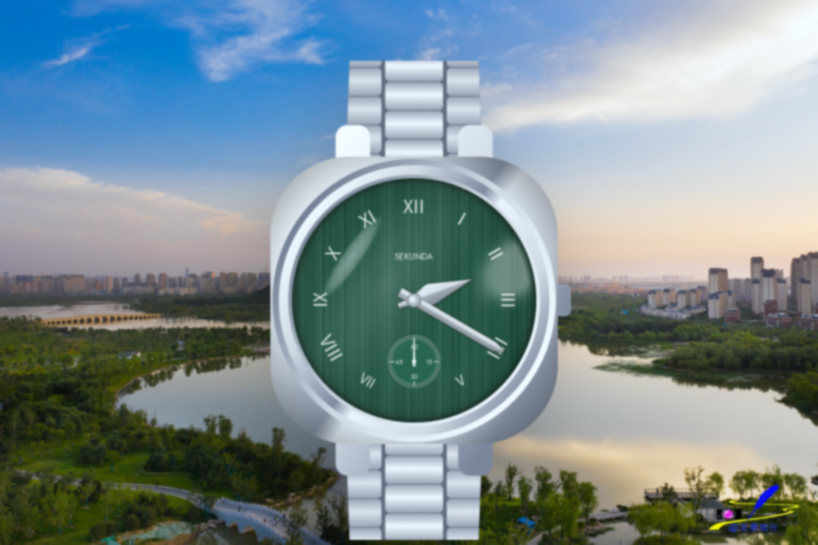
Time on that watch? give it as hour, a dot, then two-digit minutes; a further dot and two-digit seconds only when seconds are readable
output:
2.20
